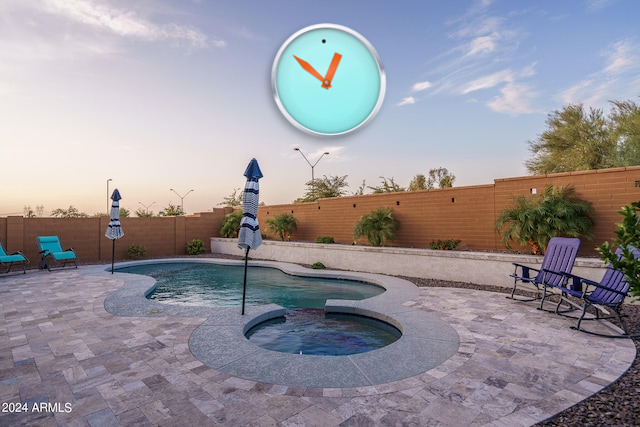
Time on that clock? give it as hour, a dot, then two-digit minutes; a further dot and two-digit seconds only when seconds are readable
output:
12.52
